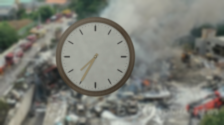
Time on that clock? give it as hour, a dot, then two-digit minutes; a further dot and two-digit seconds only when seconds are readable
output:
7.35
